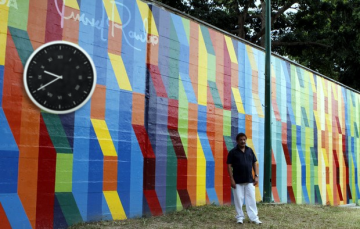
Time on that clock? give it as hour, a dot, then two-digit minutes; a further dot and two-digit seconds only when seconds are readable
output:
9.40
